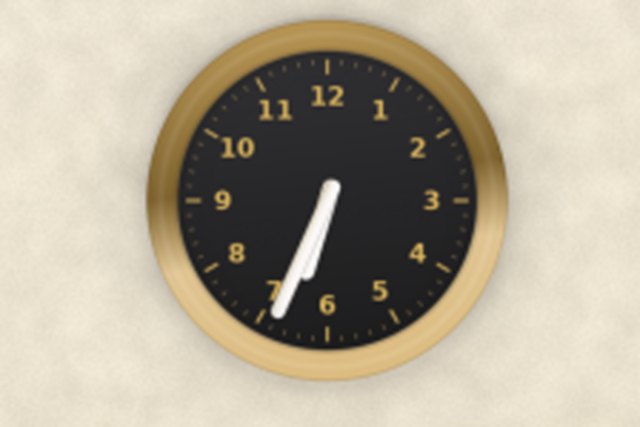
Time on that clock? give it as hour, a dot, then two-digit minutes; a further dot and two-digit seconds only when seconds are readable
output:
6.34
